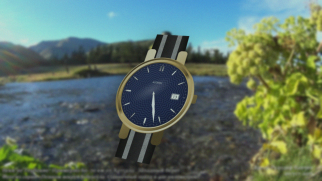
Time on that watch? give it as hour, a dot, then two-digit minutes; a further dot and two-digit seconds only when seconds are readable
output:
5.27
